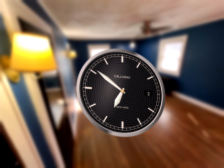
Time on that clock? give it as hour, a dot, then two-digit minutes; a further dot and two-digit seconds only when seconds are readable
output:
6.51
